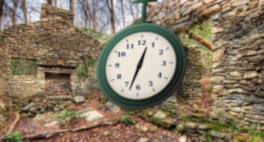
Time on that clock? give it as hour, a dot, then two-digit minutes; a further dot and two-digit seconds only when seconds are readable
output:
12.33
